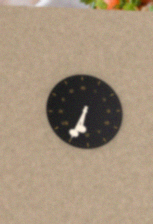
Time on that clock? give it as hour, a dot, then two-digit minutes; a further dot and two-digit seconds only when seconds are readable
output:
6.35
